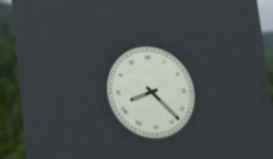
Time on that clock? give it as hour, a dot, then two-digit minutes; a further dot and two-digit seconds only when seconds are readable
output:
8.23
